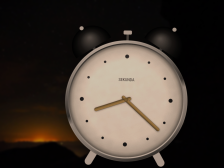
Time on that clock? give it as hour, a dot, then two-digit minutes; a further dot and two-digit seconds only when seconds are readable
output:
8.22
